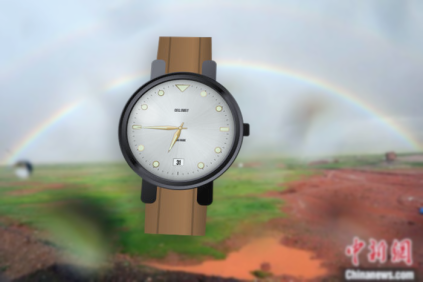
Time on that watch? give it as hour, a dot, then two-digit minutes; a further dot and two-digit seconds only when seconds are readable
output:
6.45
